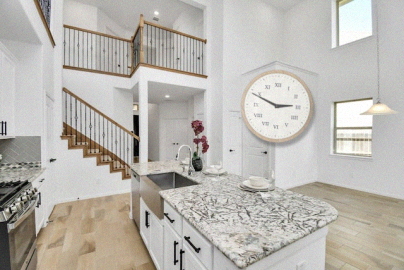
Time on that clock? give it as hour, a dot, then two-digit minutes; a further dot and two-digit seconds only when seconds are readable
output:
2.49
